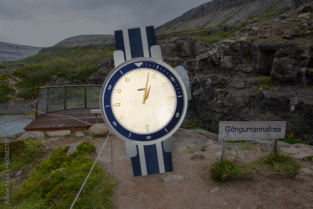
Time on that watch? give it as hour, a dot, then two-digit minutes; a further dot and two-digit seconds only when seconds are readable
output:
1.03
